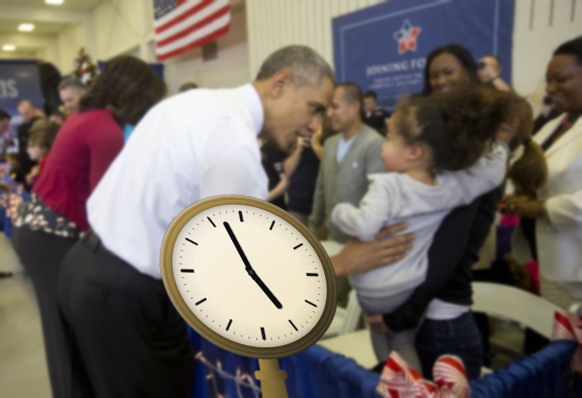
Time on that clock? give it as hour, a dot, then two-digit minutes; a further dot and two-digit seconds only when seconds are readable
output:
4.57
